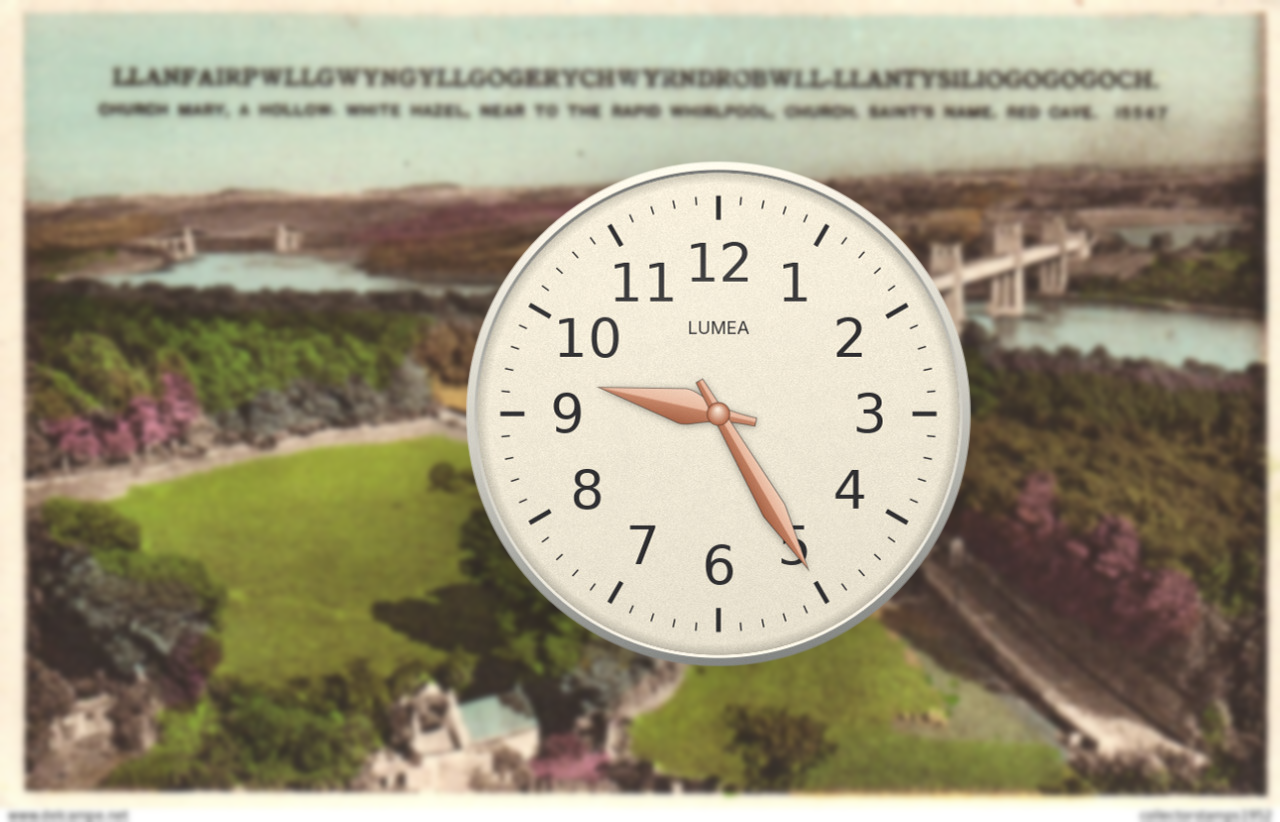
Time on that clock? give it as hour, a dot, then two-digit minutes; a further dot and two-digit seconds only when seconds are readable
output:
9.25
